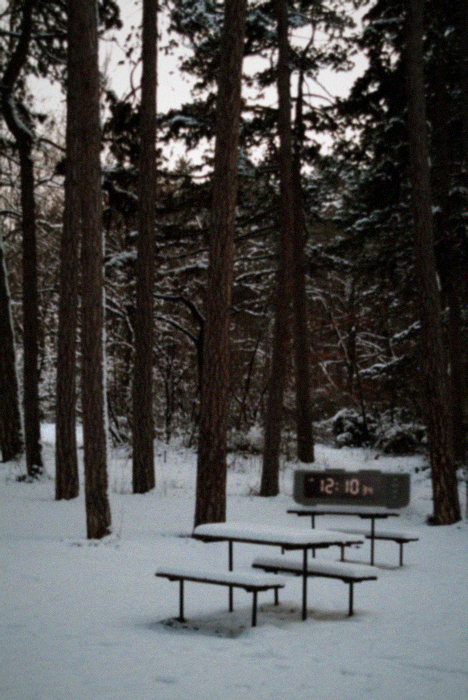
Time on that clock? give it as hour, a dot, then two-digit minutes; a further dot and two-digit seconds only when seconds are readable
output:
12.10
